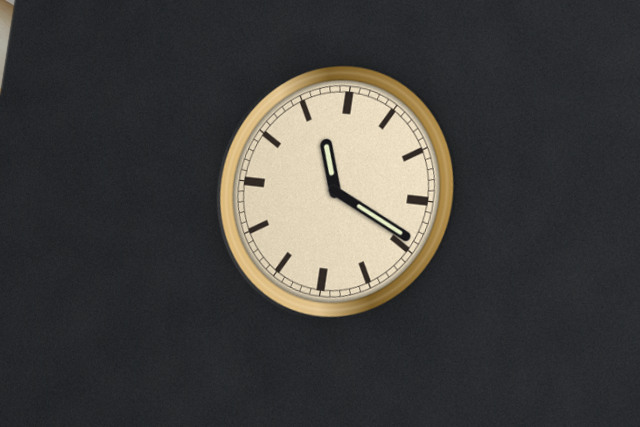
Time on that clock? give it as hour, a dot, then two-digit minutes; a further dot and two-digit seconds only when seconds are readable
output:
11.19
